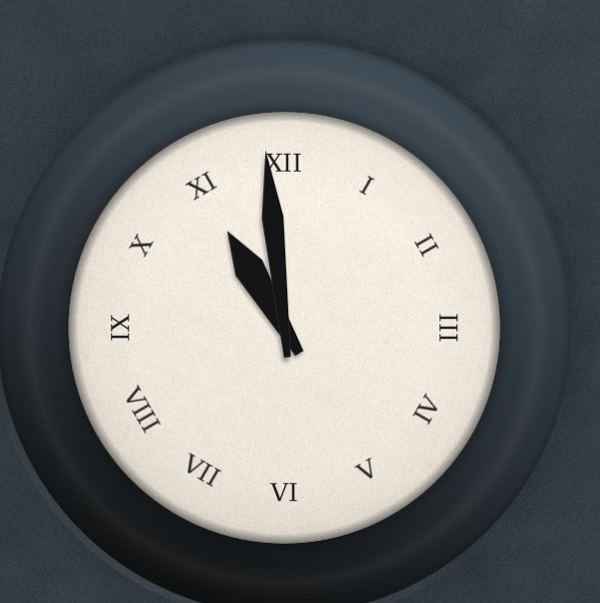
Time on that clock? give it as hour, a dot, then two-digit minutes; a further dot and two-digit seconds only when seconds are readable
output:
10.59
